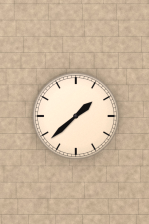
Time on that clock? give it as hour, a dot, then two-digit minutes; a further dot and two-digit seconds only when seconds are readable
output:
1.38
